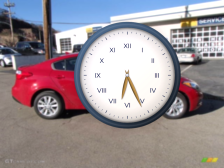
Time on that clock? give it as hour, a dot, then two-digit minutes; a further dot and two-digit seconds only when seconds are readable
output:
6.26
